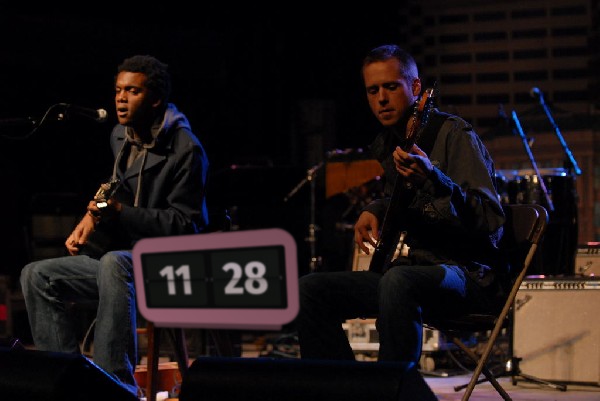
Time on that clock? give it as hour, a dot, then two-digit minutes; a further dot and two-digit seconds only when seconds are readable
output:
11.28
